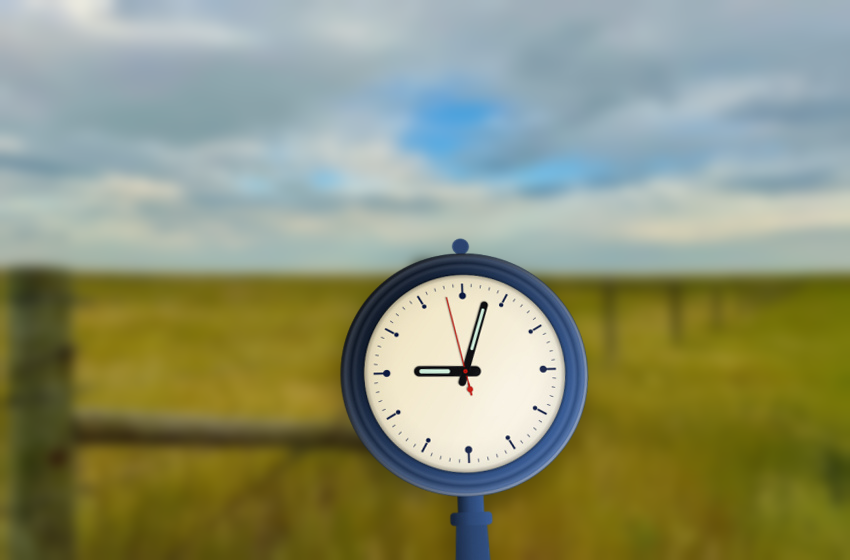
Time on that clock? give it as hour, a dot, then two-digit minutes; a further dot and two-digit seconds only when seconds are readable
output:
9.02.58
